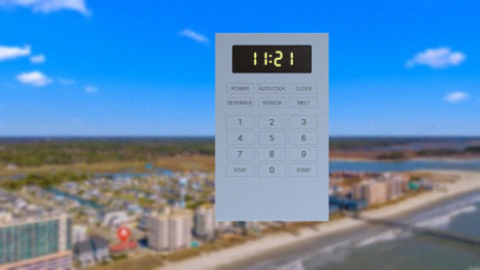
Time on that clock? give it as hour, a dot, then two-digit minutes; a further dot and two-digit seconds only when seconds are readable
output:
11.21
